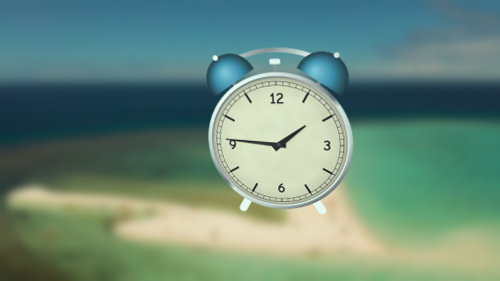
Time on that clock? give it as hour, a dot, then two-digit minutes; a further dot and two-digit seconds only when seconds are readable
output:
1.46
